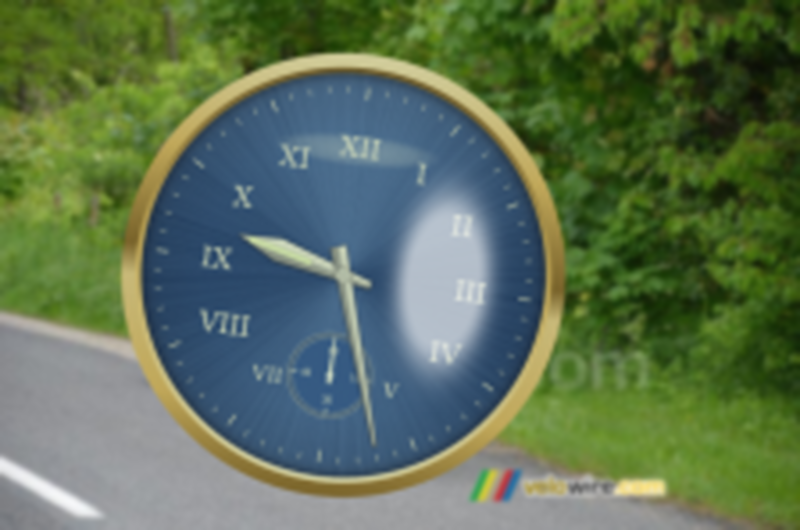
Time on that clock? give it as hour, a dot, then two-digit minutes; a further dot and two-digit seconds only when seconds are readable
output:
9.27
